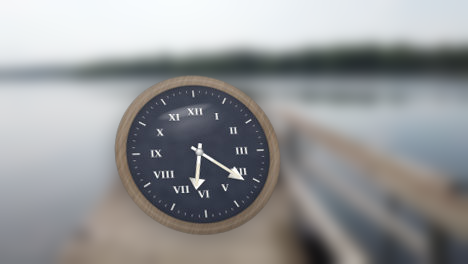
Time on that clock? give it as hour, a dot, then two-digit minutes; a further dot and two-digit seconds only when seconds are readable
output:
6.21
